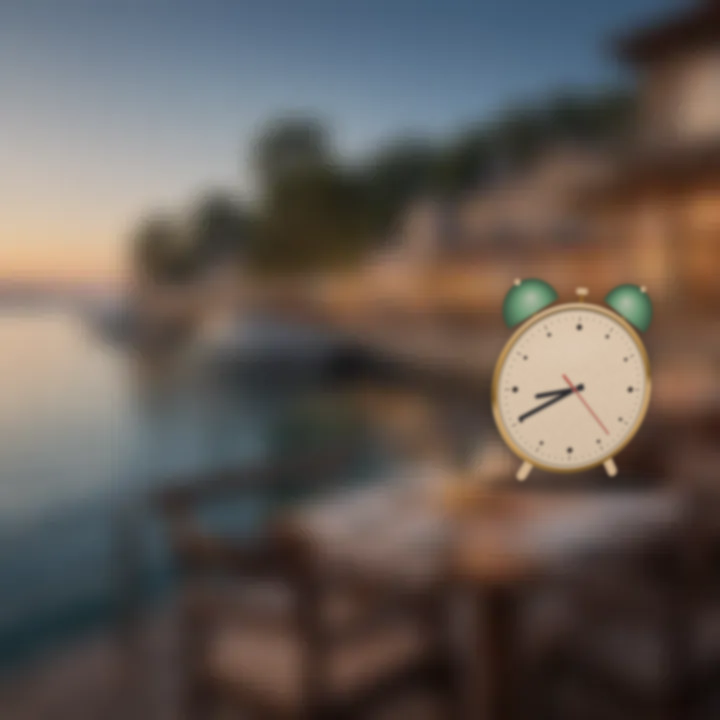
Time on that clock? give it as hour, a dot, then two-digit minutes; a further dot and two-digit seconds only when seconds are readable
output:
8.40.23
